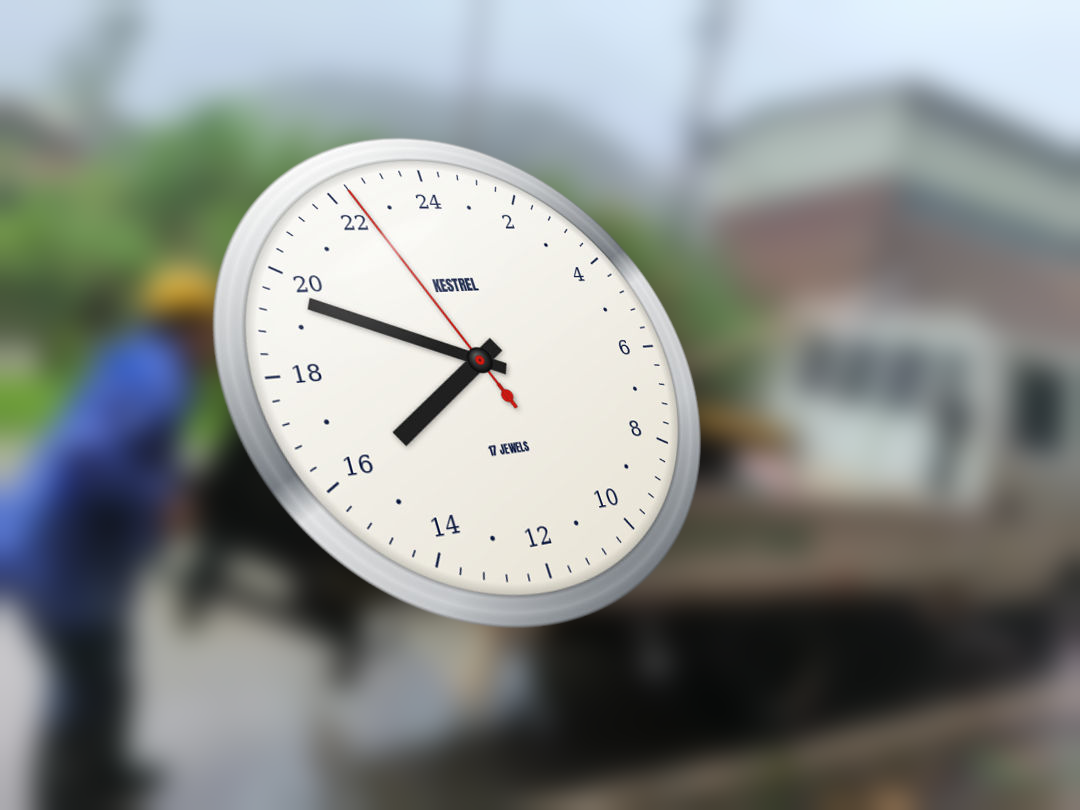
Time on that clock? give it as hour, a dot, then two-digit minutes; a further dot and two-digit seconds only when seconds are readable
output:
15.48.56
